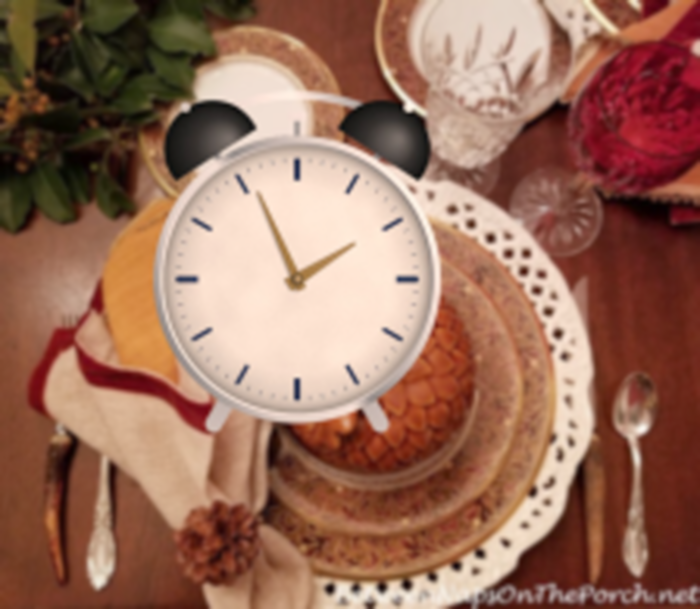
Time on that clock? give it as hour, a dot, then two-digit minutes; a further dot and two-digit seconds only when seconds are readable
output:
1.56
